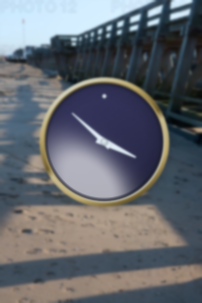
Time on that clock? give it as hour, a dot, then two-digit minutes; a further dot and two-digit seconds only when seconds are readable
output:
3.52
